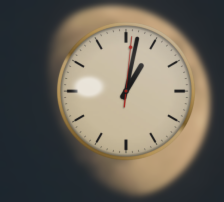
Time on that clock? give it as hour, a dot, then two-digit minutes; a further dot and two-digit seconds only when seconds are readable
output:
1.02.01
